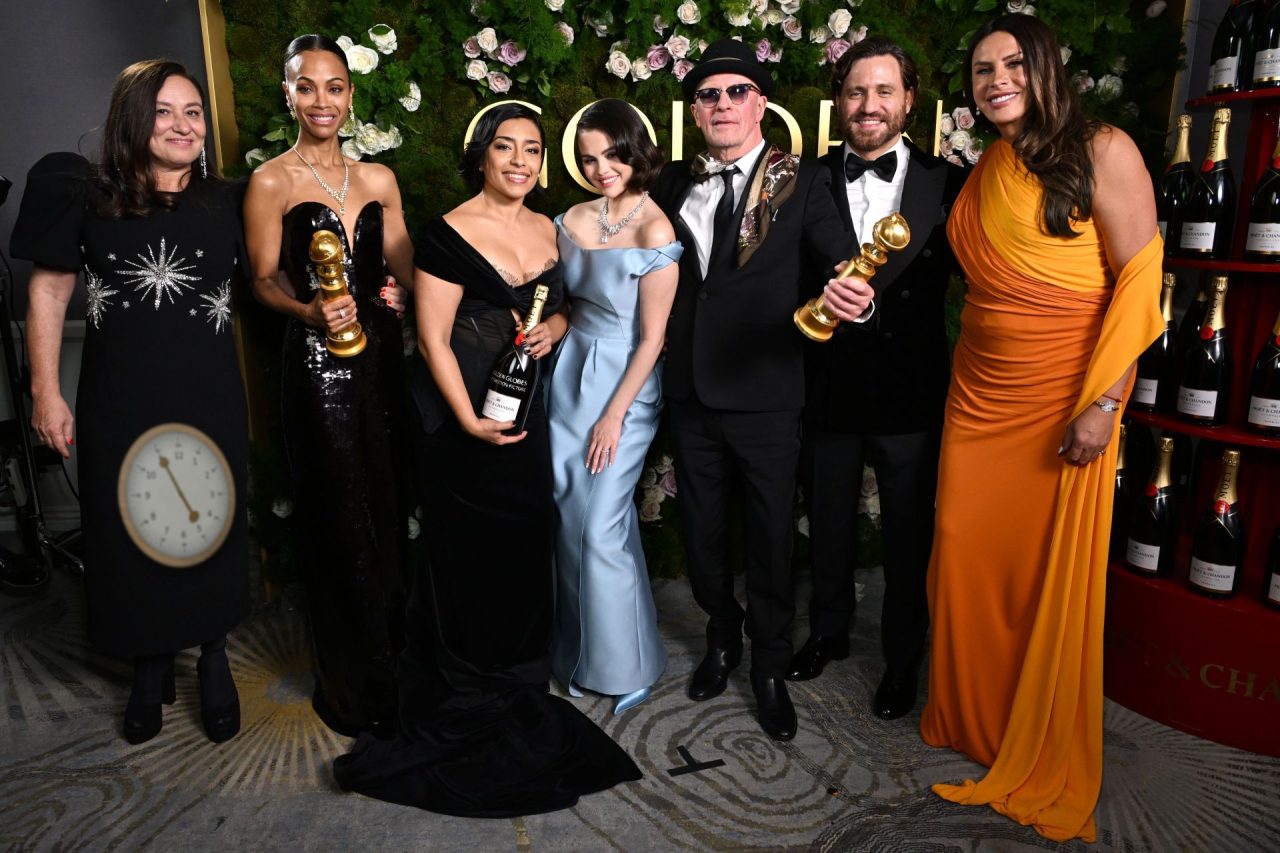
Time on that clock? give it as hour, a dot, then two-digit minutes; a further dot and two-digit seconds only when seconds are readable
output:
4.55
